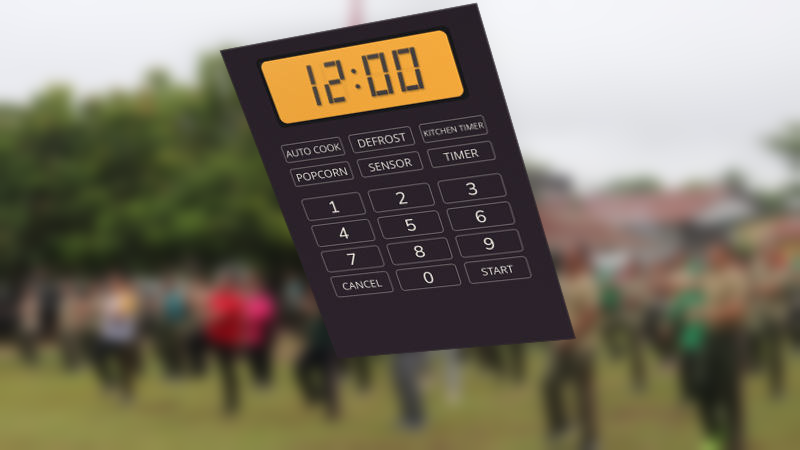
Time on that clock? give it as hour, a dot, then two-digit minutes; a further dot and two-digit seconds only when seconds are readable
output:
12.00
